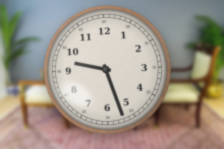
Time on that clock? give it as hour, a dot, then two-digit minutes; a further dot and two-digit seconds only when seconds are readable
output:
9.27
